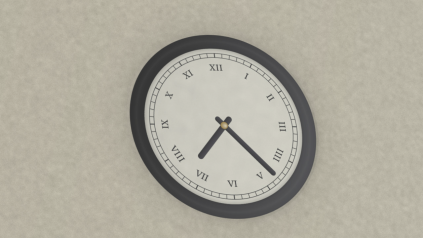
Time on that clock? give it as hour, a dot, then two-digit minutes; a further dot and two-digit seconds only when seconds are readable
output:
7.23
